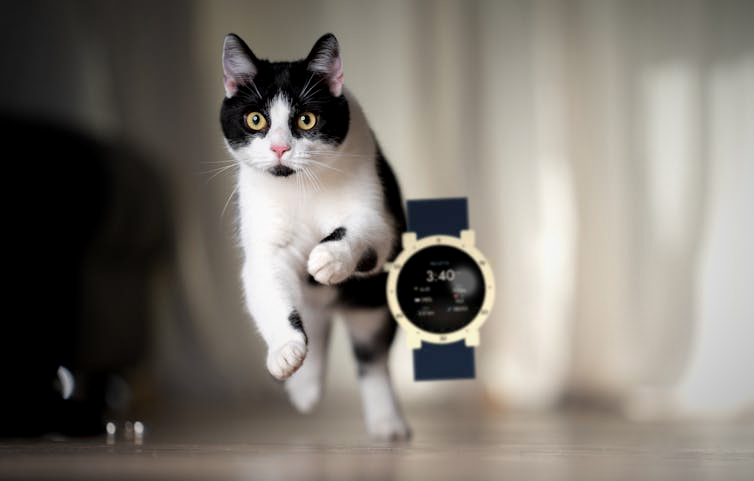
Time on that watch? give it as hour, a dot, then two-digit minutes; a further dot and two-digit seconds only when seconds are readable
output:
3.40
